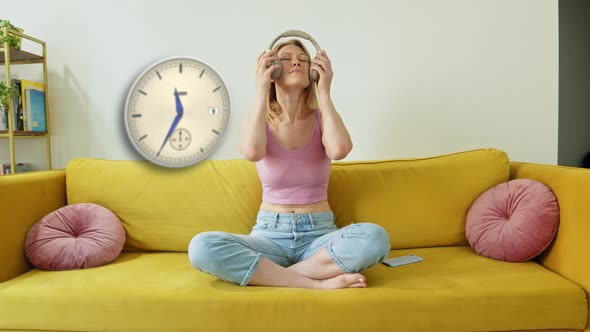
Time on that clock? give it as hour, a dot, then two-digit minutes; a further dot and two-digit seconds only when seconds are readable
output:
11.35
